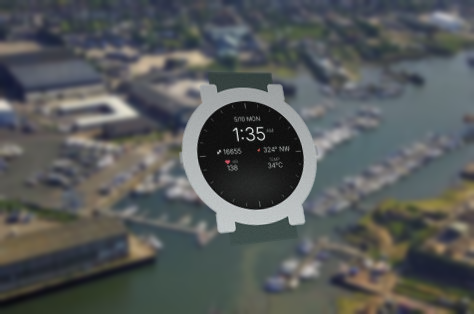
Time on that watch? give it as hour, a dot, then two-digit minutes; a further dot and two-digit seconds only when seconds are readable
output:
1.35
